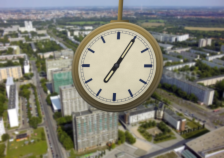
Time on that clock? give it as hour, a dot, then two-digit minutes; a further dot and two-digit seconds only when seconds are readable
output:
7.05
